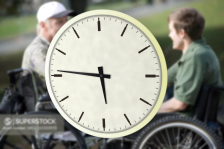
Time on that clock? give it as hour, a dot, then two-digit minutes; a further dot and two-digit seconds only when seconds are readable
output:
5.46
